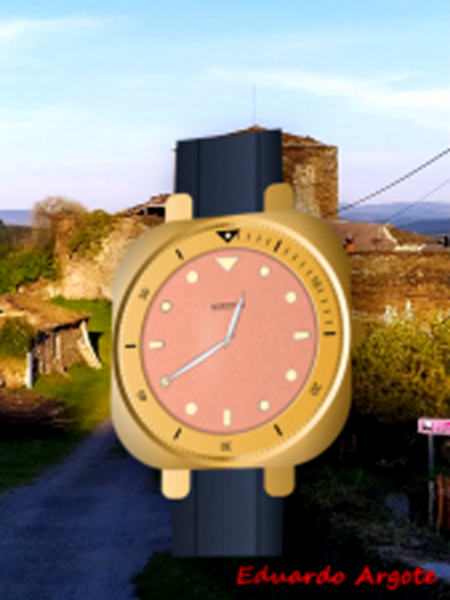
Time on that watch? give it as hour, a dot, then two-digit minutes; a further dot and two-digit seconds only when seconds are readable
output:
12.40
